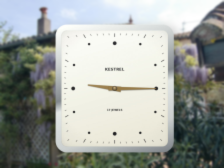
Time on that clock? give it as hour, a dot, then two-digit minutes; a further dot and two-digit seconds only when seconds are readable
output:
9.15
